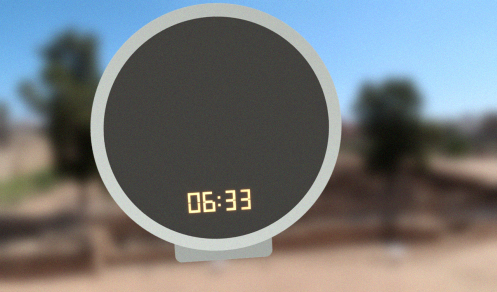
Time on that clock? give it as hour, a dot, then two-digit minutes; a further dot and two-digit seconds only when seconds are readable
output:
6.33
